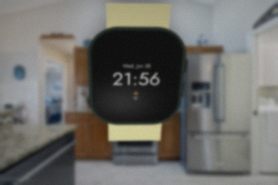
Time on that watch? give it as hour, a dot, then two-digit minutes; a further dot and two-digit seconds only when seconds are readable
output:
21.56
